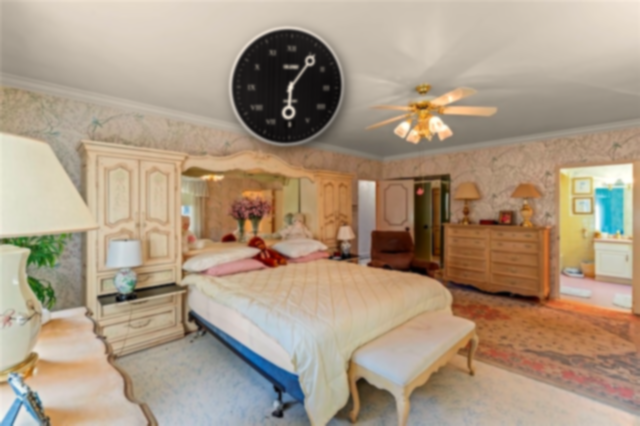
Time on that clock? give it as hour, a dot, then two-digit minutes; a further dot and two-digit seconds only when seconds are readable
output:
6.06
